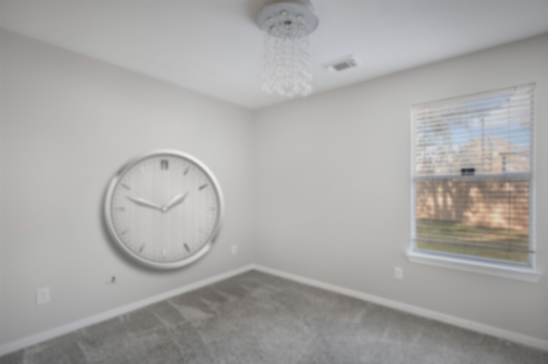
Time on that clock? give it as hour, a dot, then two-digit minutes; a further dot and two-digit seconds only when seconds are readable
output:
1.48
